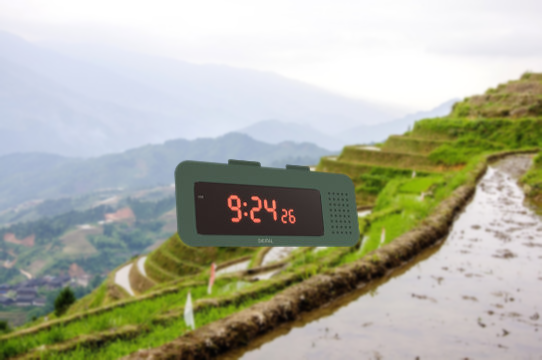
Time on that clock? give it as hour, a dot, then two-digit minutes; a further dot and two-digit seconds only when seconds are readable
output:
9.24.26
